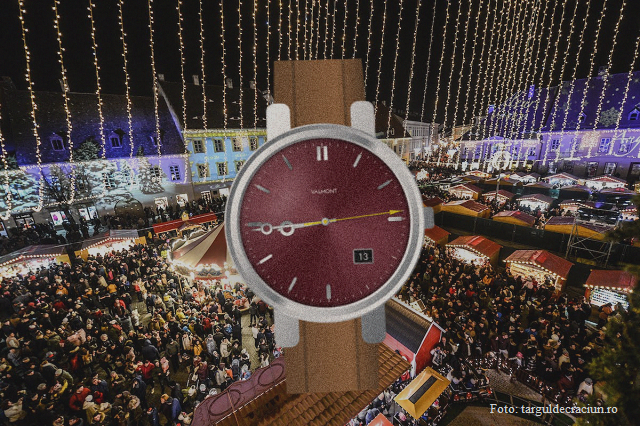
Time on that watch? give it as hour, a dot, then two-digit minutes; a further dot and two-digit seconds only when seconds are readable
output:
8.44.14
